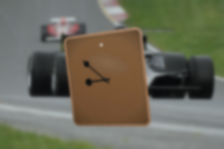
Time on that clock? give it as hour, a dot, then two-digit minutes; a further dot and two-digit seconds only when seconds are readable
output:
8.52
